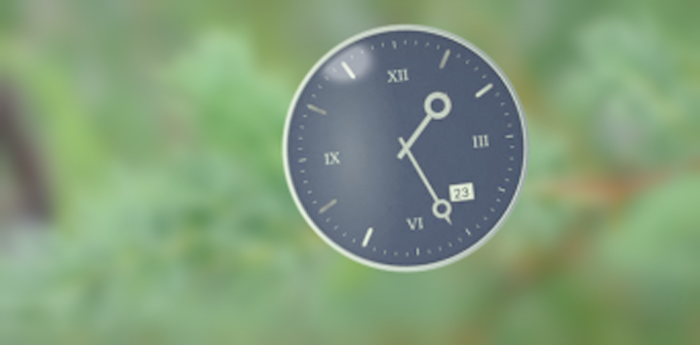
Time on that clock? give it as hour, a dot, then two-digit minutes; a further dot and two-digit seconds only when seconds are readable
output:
1.26
